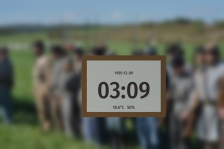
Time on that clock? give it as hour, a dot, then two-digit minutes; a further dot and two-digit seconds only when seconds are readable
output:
3.09
